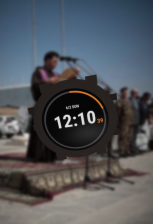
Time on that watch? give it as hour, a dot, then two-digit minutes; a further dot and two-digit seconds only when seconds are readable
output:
12.10
